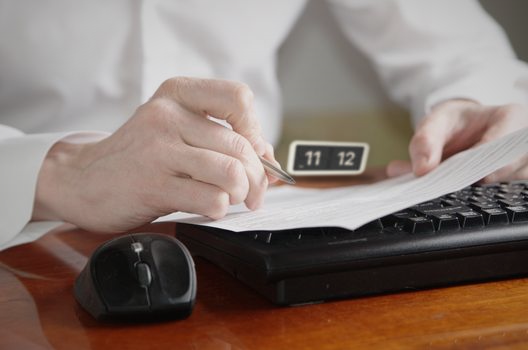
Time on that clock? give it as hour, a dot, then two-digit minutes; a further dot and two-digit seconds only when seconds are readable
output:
11.12
